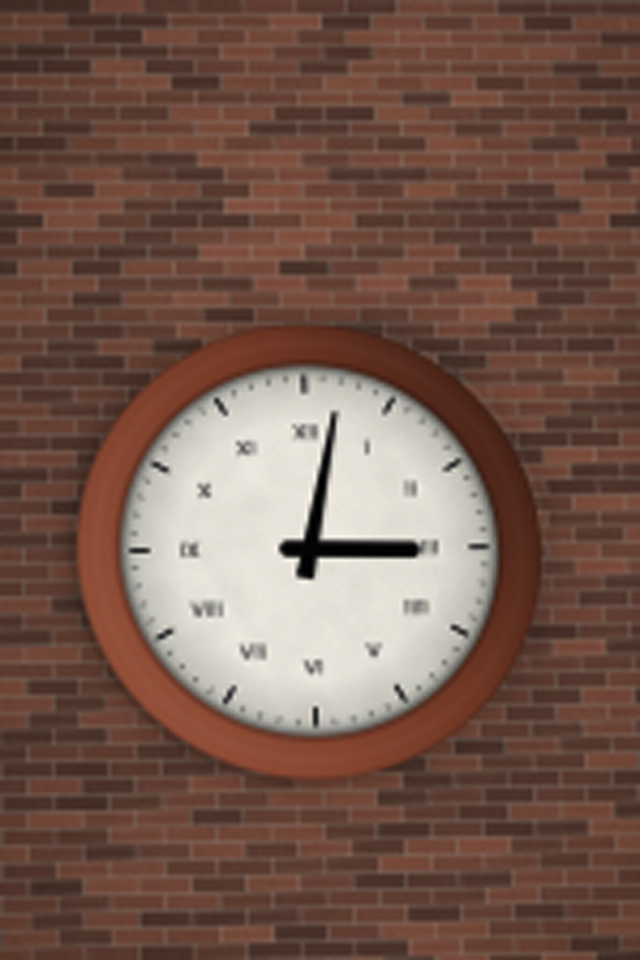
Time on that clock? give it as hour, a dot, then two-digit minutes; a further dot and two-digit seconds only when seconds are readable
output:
3.02
